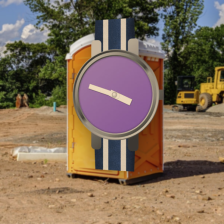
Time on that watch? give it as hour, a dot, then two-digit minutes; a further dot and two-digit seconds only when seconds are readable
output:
3.48
